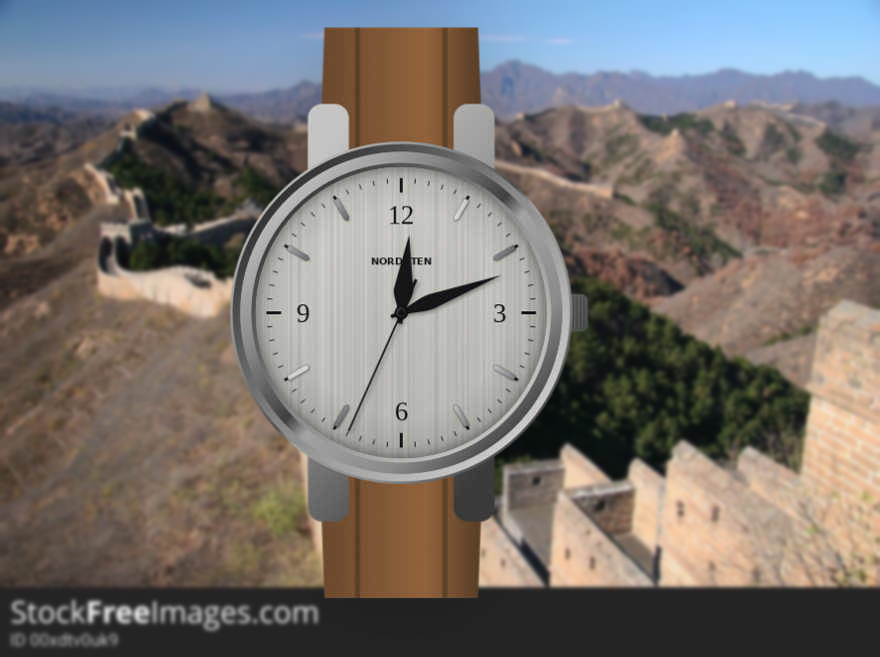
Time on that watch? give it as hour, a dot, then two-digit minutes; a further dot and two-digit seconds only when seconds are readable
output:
12.11.34
